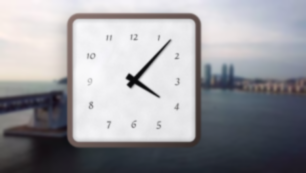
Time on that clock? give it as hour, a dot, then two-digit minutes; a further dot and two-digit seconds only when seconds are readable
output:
4.07
